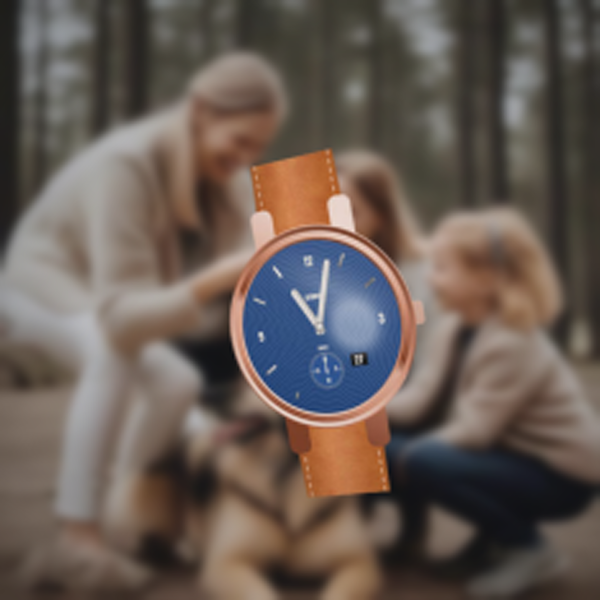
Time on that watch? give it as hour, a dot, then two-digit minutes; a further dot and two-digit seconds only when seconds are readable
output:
11.03
